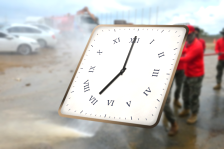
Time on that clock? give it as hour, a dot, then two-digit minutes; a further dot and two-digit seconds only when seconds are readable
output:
7.00
